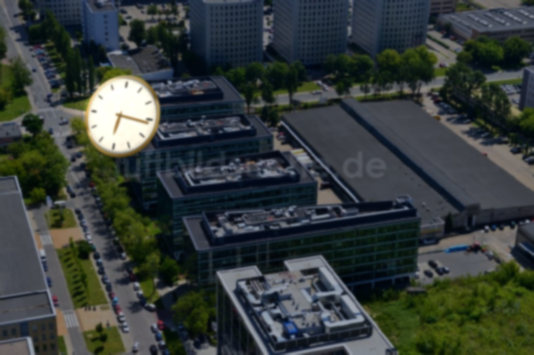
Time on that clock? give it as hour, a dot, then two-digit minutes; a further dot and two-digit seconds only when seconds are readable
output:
6.16
